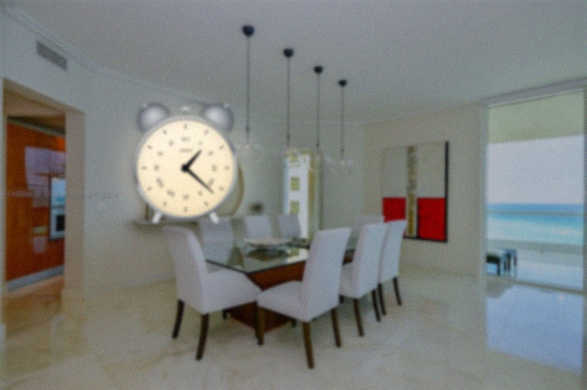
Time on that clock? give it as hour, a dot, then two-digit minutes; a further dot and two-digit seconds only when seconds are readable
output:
1.22
